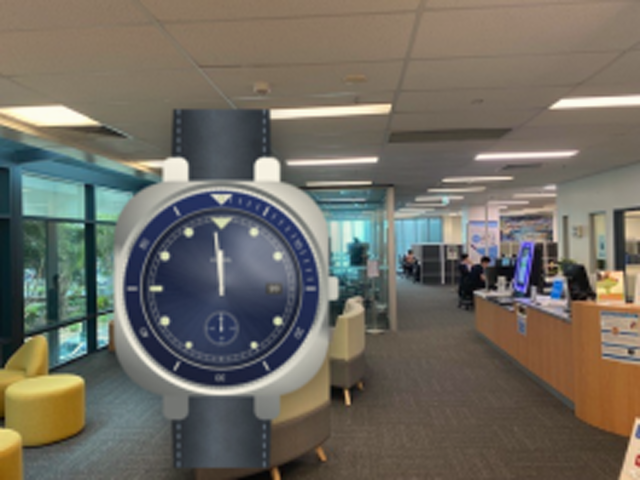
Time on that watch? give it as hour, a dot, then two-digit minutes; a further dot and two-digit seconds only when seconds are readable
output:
11.59
